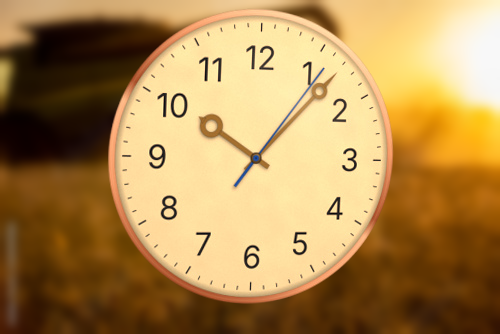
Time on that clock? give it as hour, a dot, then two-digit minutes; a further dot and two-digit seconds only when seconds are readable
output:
10.07.06
